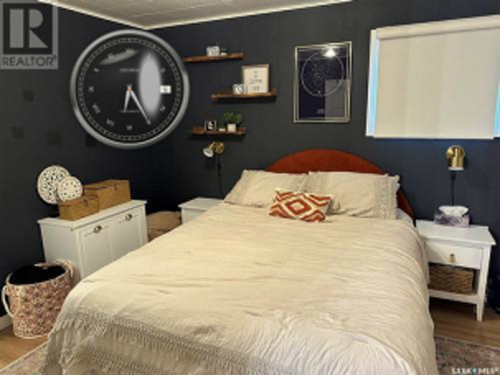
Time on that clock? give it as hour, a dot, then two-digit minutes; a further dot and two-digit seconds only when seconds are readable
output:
6.25
